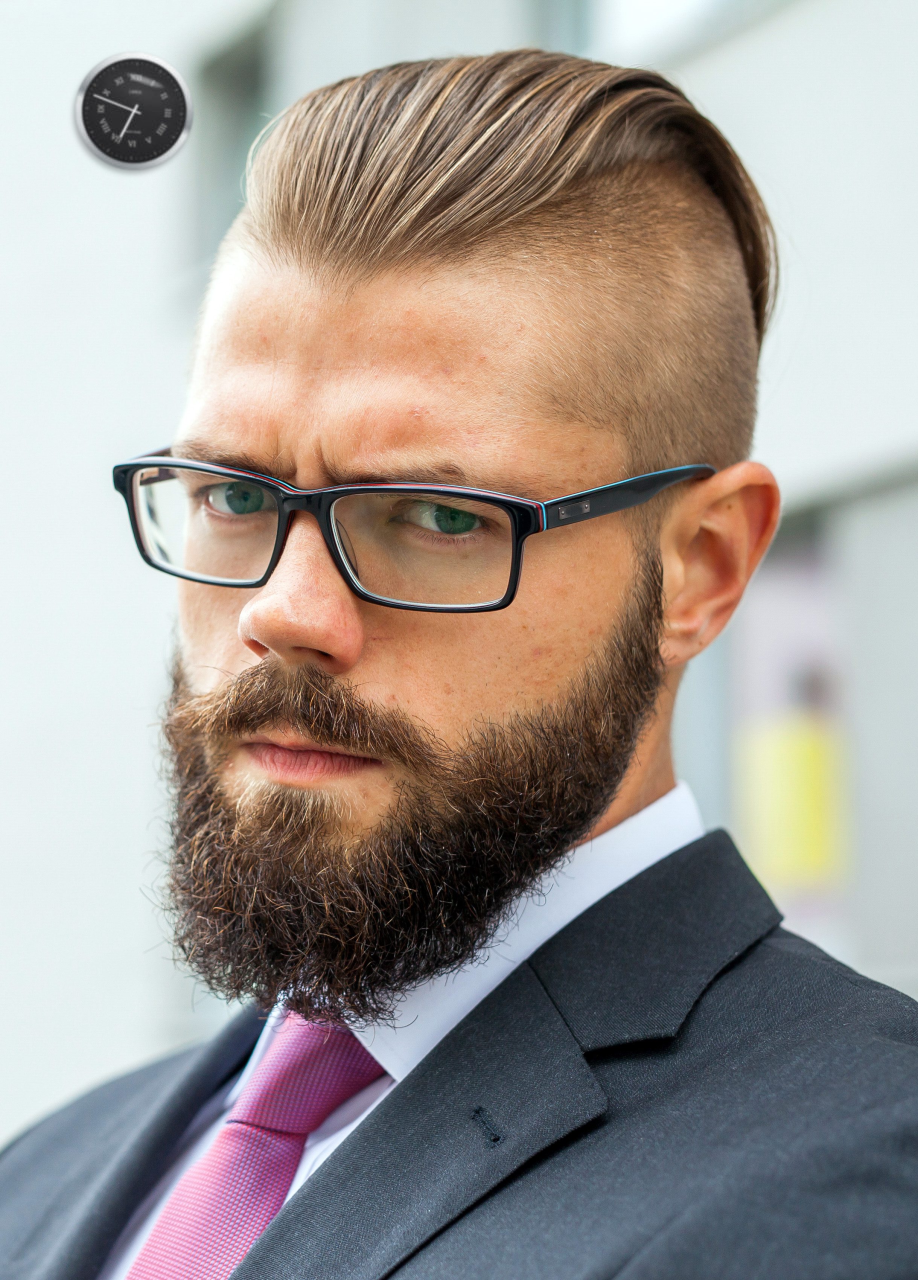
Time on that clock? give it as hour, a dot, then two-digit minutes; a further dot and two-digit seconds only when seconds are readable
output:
6.48
